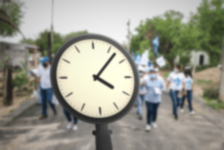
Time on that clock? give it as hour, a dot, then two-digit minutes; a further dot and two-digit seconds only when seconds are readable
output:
4.07
